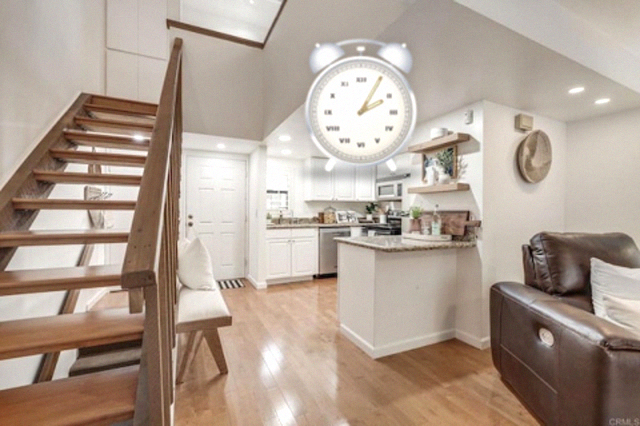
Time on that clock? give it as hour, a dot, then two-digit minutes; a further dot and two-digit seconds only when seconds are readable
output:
2.05
